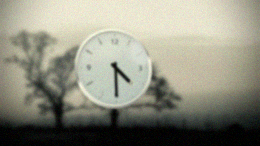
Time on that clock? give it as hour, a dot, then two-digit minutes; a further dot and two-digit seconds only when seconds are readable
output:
4.30
